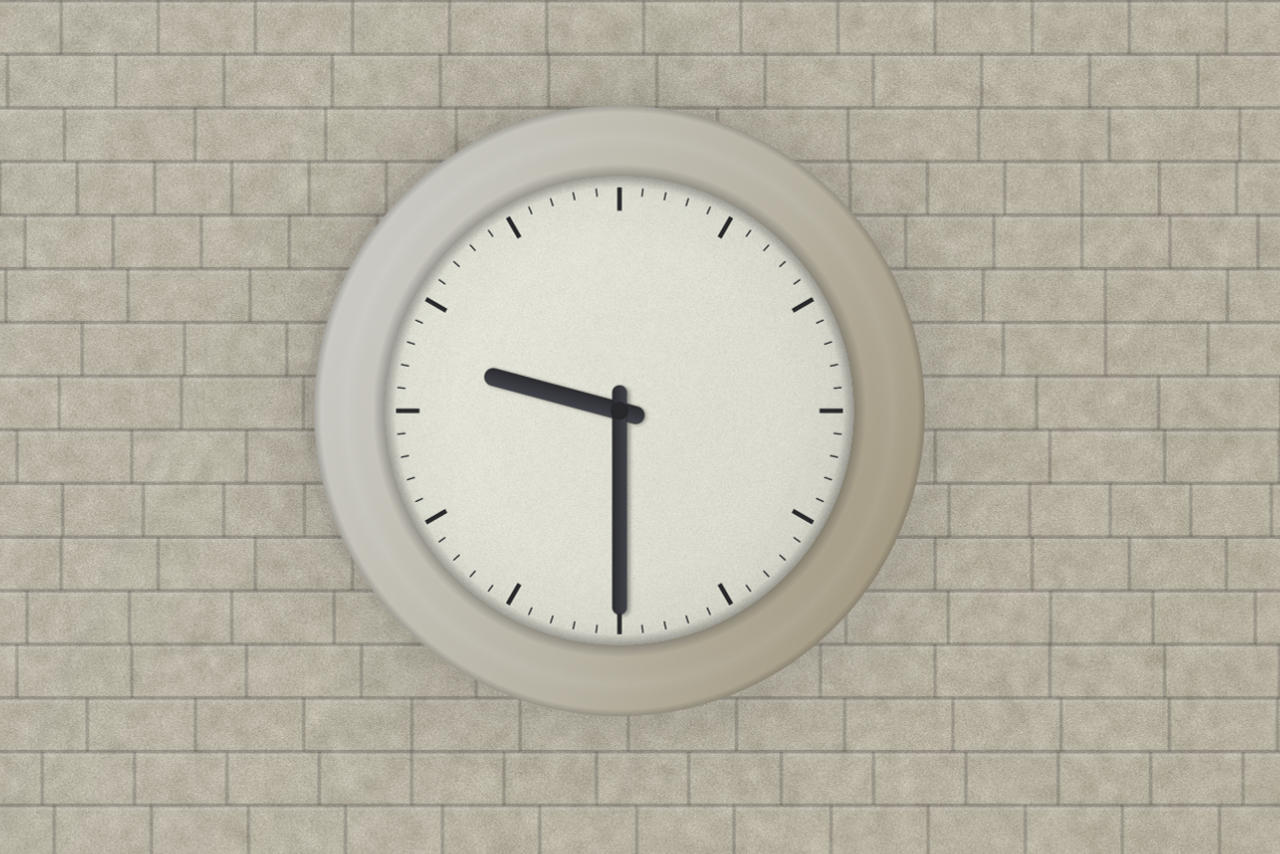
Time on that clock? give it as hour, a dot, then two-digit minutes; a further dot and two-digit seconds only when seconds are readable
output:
9.30
